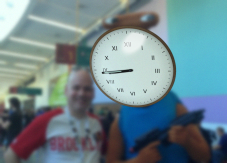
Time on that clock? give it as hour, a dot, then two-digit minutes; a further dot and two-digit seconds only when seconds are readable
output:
8.44
